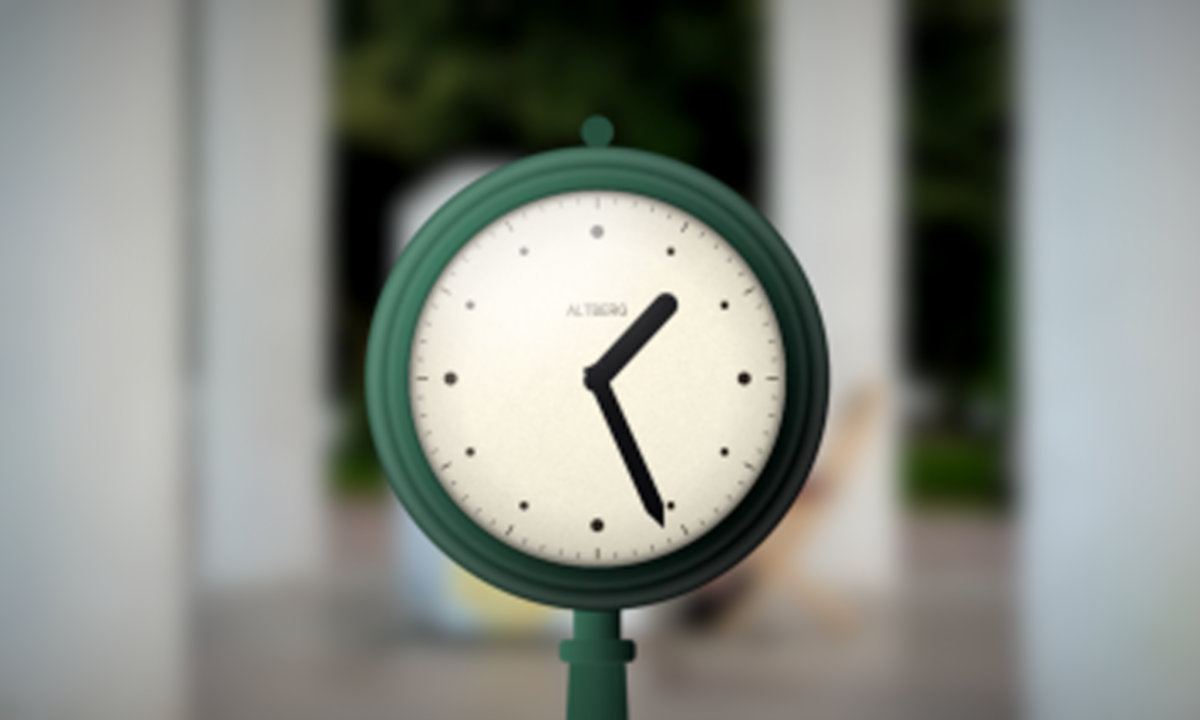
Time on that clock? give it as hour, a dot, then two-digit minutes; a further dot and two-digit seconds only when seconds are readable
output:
1.26
